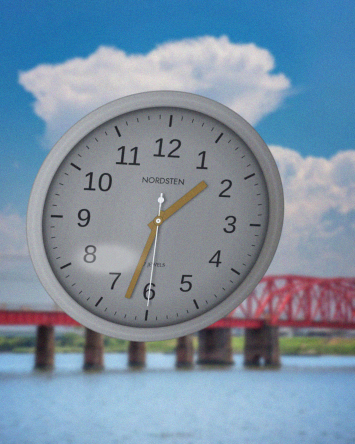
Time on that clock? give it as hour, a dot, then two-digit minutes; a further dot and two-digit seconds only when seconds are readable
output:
1.32.30
